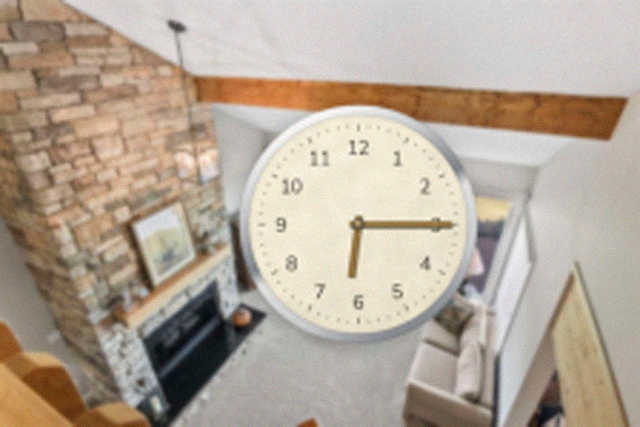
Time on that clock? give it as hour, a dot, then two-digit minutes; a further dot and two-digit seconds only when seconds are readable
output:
6.15
